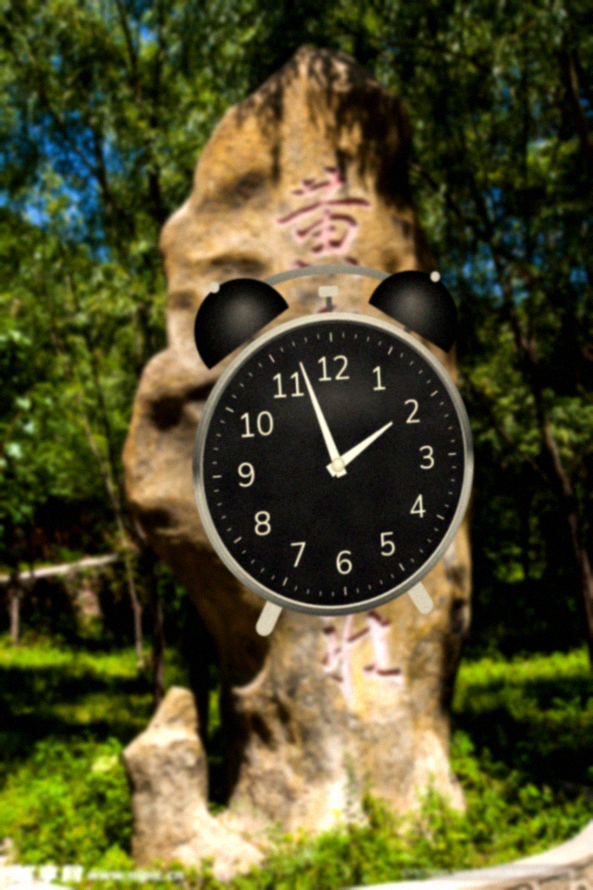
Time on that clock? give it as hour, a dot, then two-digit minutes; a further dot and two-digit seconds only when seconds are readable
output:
1.57
